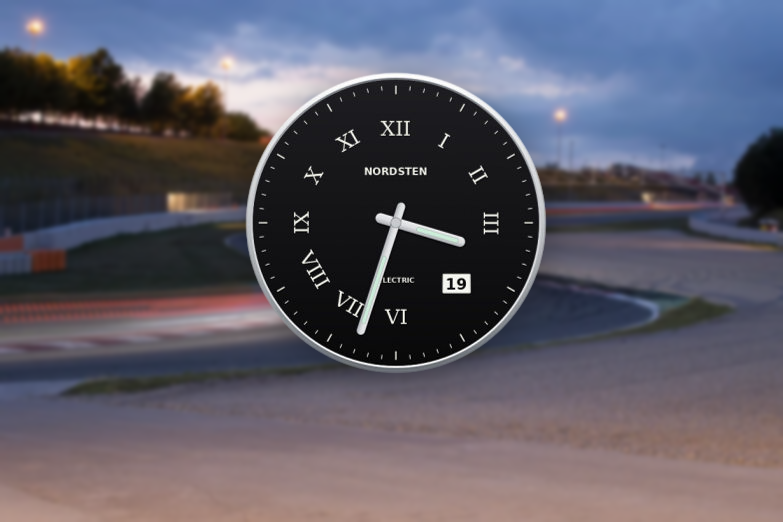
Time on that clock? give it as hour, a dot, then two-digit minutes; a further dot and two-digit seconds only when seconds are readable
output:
3.33
